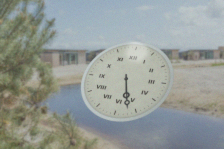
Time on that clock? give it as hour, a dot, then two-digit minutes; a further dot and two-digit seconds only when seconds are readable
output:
5.27
